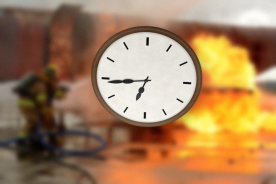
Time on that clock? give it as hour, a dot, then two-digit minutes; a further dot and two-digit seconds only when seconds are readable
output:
6.44
